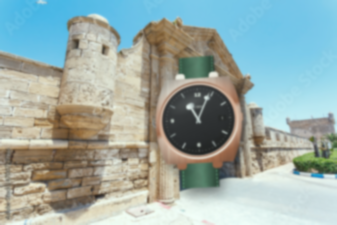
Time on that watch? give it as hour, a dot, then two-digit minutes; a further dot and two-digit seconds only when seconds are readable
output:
11.04
